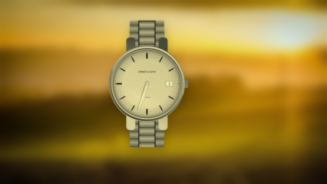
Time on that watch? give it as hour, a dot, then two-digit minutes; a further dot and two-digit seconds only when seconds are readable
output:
6.33
